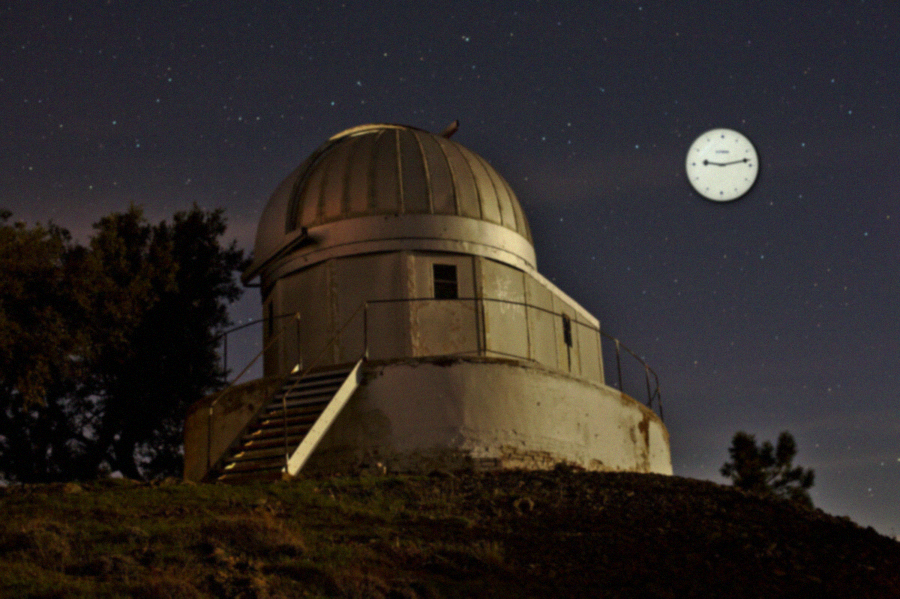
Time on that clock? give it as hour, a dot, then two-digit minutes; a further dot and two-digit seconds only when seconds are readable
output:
9.13
